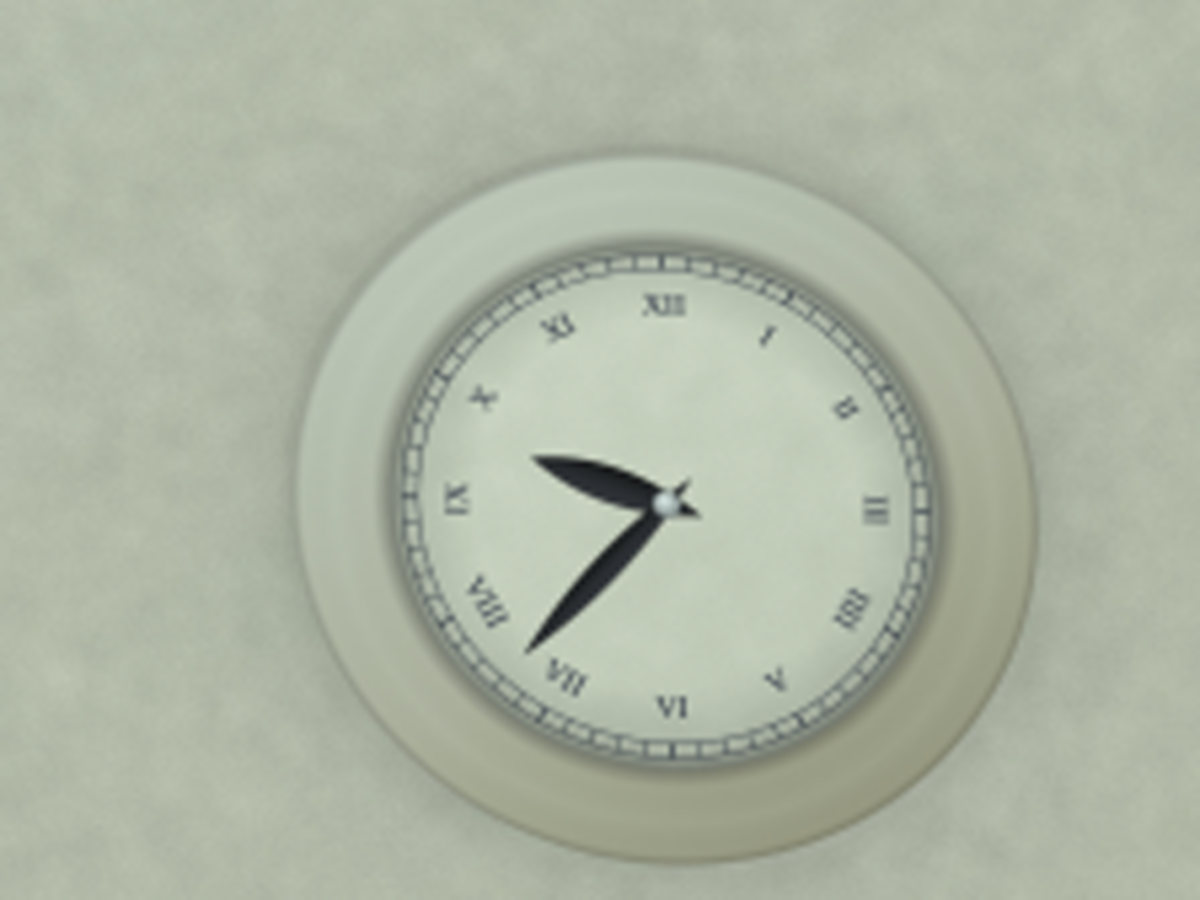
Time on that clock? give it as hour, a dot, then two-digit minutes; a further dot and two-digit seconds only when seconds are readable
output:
9.37
